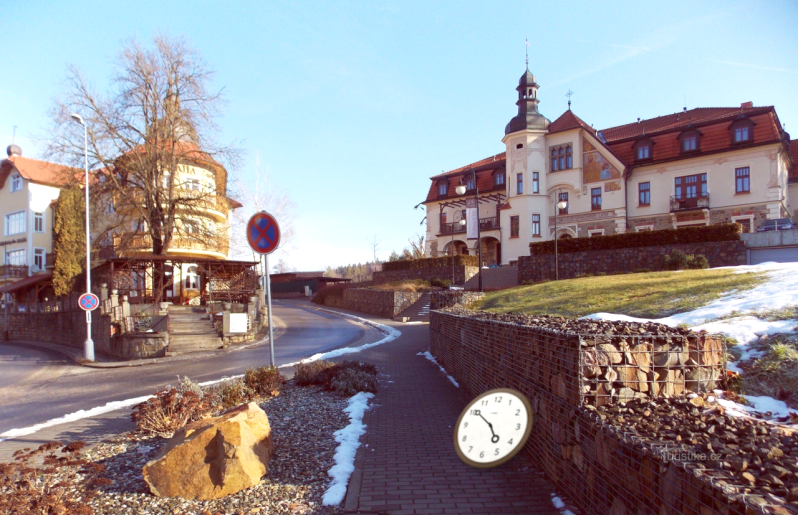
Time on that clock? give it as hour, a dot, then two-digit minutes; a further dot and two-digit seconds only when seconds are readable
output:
4.51
